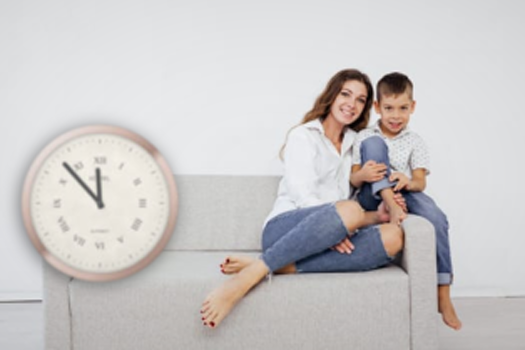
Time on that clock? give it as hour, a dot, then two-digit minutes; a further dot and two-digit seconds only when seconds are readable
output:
11.53
